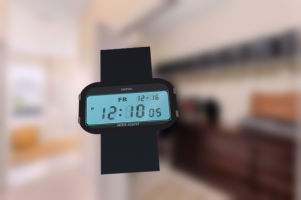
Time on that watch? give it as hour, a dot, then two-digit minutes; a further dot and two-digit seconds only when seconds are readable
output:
12.10.05
